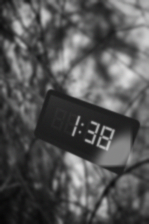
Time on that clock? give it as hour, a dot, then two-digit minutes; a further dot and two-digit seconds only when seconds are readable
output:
1.38
